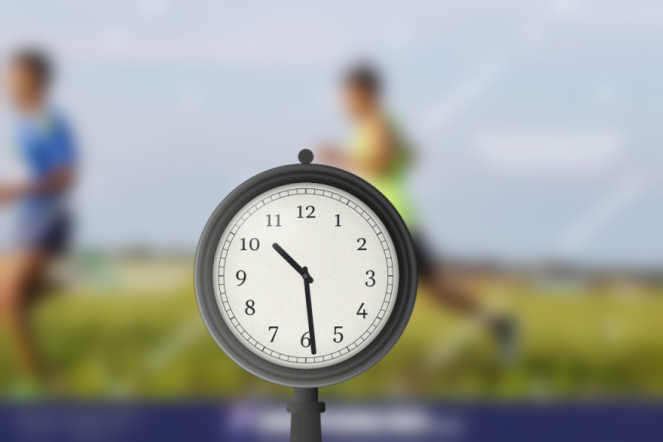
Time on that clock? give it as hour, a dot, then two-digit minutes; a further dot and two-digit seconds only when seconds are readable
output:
10.29
